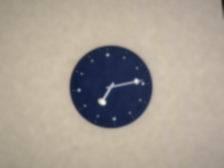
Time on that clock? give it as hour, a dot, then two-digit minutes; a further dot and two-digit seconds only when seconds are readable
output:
7.14
